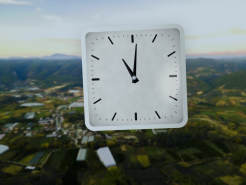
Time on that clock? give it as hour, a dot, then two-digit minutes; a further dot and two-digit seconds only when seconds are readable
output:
11.01
